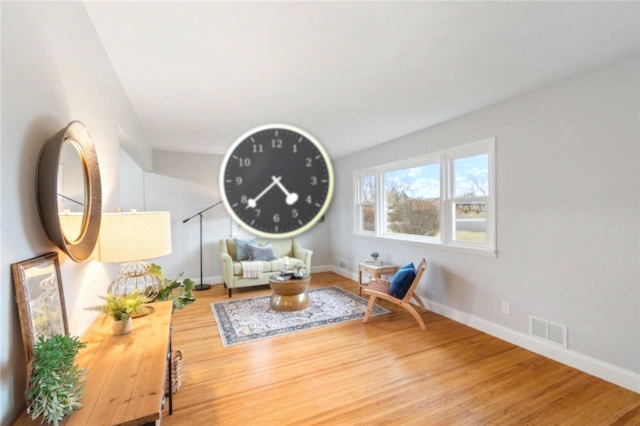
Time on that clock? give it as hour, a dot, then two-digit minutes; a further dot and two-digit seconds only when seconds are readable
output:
4.38
